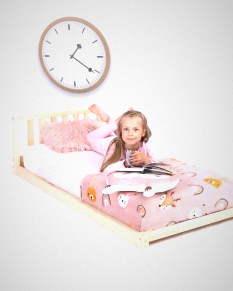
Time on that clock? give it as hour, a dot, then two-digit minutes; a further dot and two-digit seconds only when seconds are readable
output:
1.21
